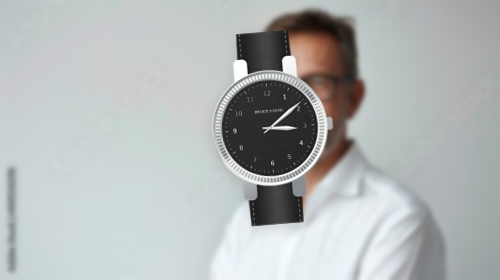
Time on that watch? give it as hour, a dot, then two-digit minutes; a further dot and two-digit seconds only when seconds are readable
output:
3.09
